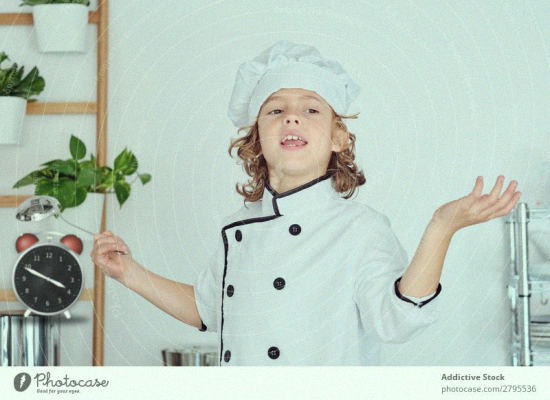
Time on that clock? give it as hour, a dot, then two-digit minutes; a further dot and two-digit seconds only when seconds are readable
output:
3.49
